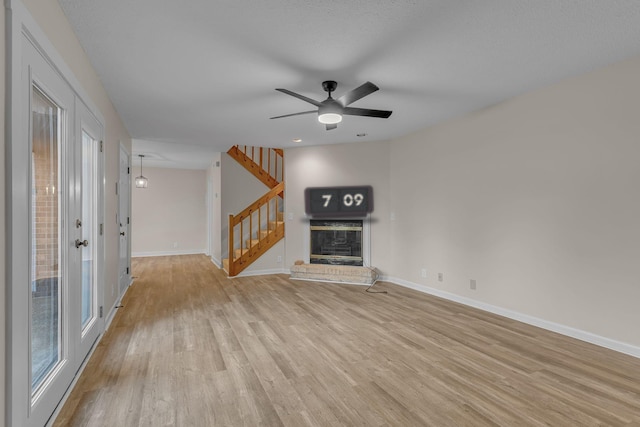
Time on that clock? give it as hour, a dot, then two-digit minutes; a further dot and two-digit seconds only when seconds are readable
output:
7.09
